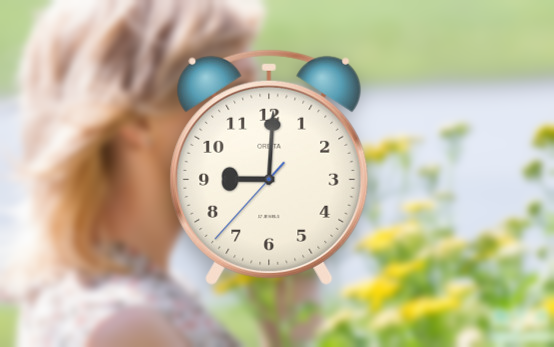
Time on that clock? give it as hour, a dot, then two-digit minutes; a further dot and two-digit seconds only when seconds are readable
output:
9.00.37
